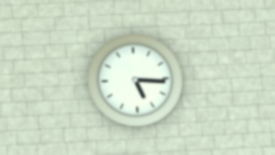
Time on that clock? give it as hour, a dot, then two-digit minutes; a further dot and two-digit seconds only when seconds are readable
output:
5.16
